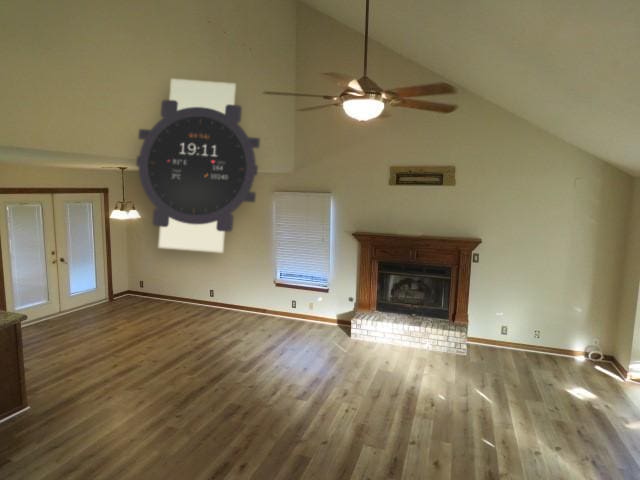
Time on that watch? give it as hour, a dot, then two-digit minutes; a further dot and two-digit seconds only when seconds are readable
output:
19.11
